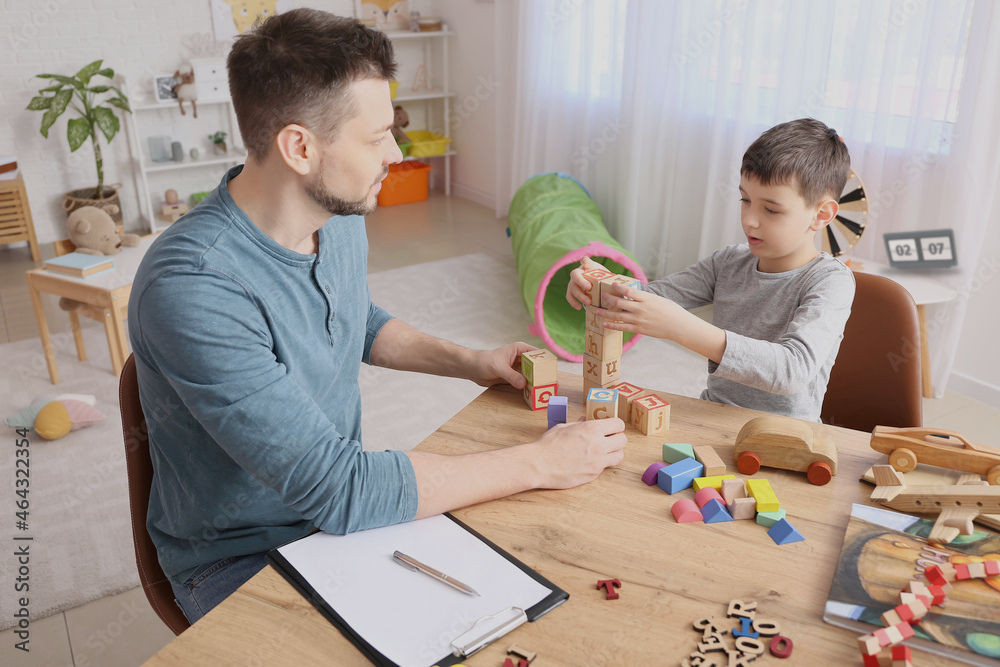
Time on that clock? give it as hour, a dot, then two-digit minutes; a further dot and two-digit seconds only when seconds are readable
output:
2.07
